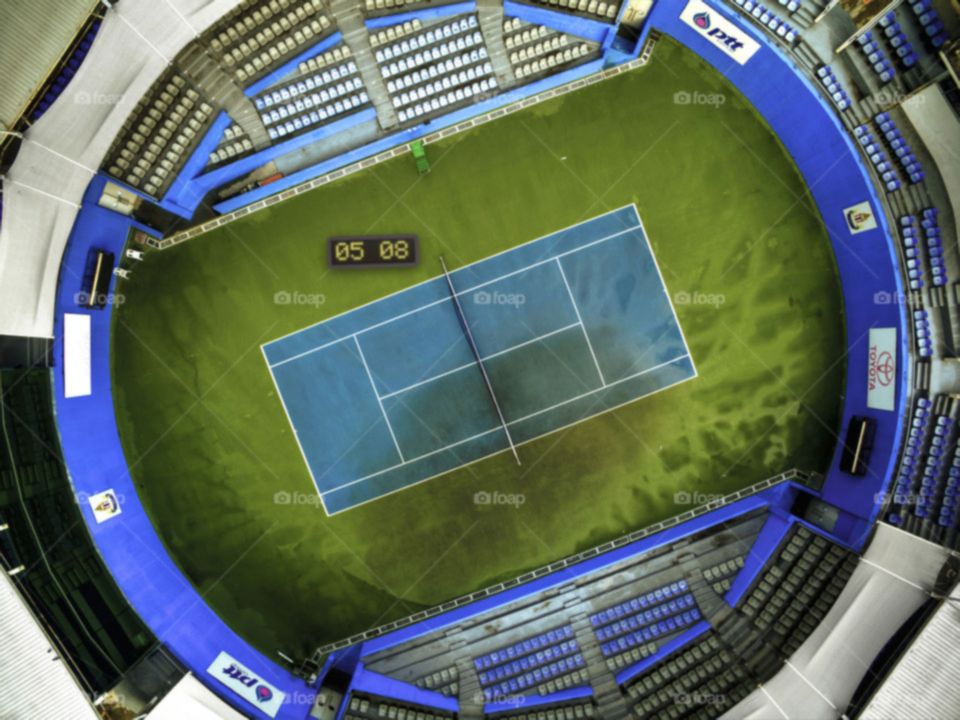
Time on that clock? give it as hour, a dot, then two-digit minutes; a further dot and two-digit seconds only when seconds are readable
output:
5.08
